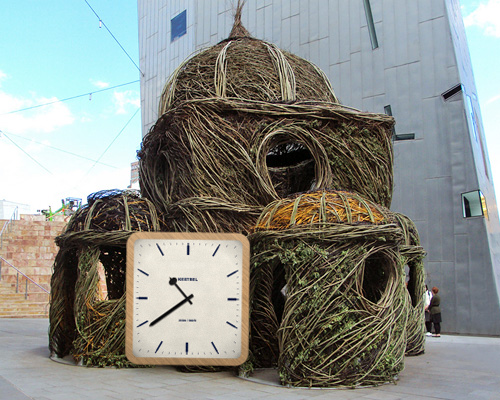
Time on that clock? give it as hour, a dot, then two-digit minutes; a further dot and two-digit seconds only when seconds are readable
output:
10.39
